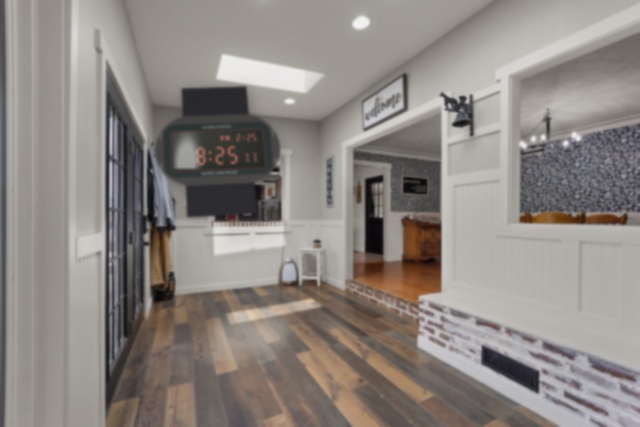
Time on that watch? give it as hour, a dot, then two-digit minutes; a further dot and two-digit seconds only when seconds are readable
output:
8.25
